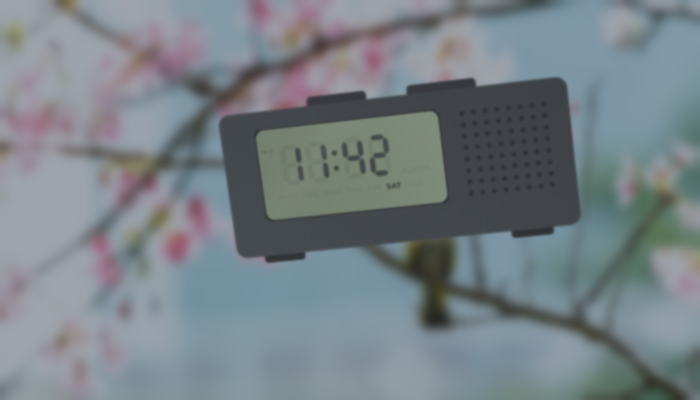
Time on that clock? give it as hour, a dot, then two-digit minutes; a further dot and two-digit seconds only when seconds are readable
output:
11.42
